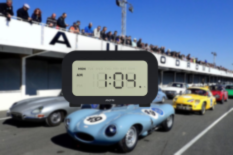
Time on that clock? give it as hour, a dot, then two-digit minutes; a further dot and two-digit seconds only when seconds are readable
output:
1.04
